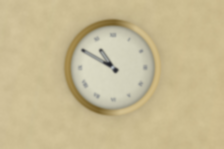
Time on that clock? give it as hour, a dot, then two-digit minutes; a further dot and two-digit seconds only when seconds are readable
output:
10.50
